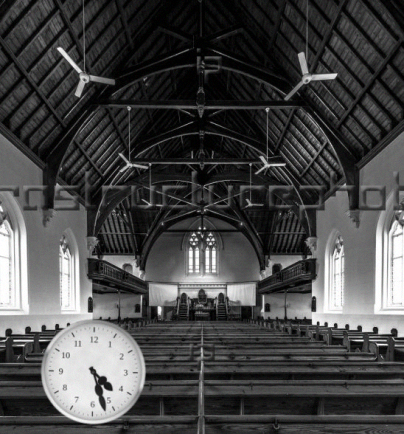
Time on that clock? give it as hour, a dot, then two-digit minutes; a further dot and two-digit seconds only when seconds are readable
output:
4.27
